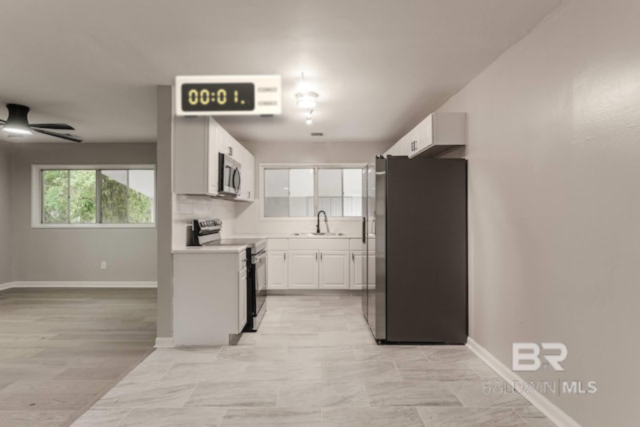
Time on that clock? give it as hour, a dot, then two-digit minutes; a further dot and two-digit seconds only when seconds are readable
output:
0.01
